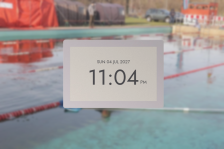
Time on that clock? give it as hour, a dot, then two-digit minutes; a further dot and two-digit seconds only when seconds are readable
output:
11.04
